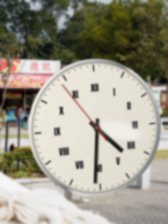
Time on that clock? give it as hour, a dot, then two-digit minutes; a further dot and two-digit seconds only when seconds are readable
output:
4.30.54
